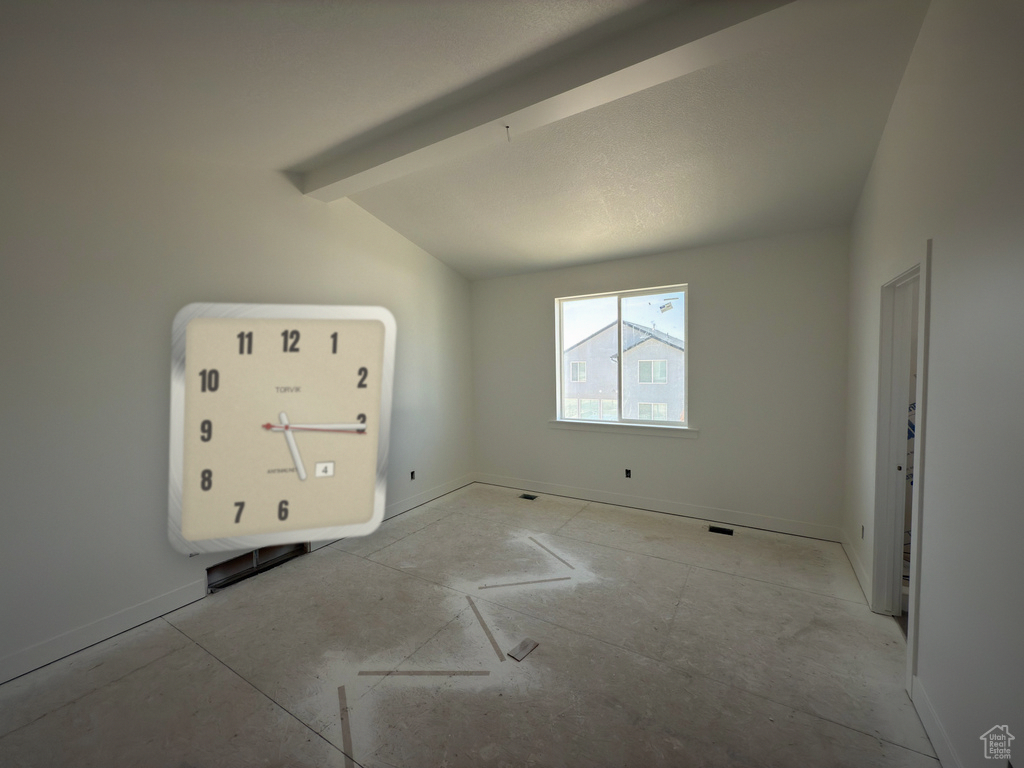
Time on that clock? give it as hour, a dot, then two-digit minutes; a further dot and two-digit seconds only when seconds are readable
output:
5.15.16
